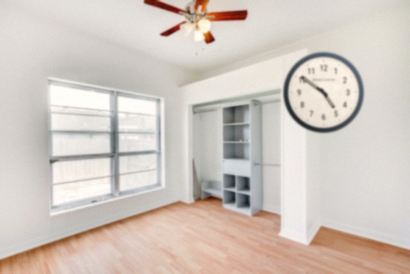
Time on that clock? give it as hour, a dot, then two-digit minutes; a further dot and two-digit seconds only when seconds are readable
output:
4.51
